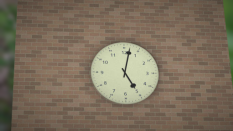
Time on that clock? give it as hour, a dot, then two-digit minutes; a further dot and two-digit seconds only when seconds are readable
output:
5.02
